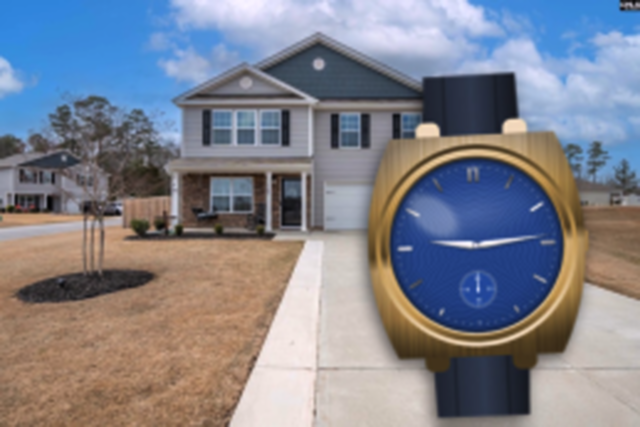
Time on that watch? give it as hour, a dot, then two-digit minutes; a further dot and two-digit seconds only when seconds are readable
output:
9.14
